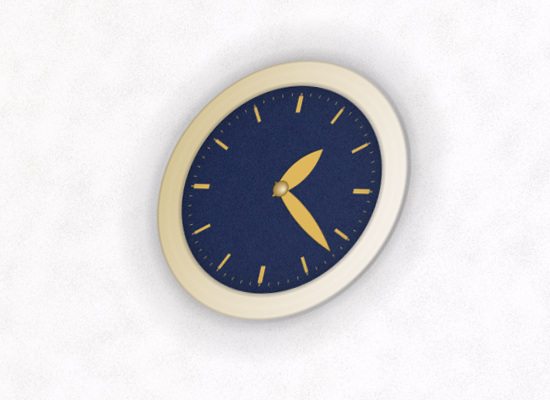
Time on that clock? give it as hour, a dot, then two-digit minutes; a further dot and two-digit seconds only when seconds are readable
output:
1.22
